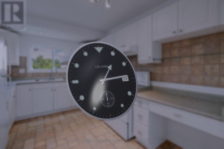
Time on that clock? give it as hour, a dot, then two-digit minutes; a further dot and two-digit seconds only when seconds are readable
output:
1.14
